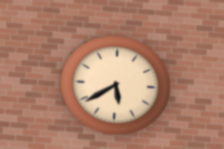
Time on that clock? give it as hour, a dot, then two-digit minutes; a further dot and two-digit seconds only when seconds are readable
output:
5.39
